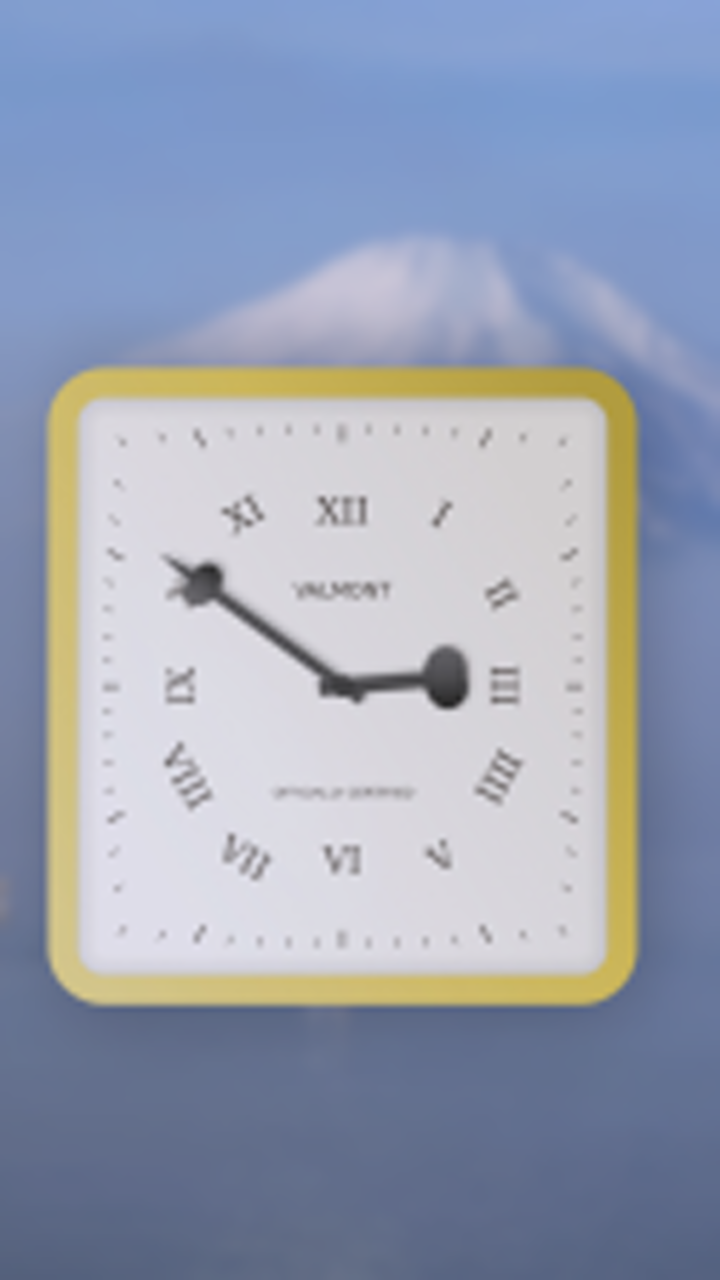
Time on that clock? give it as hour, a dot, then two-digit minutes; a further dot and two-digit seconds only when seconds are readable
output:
2.51
